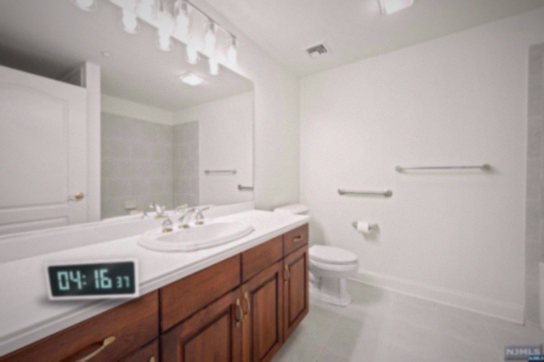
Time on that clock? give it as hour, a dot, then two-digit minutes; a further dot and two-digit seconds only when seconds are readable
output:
4.16
